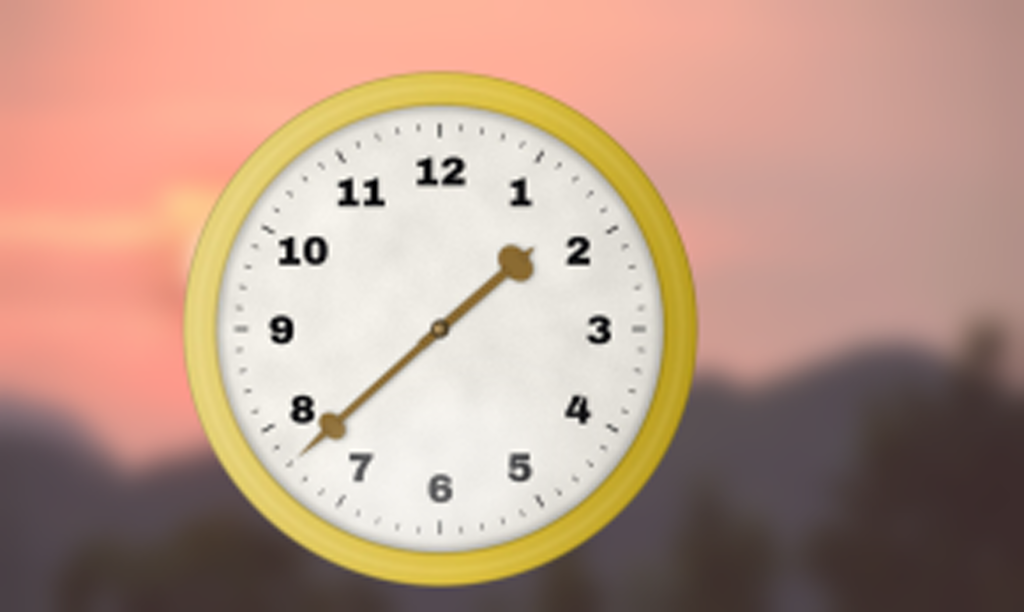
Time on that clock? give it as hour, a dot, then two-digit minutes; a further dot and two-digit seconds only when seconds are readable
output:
1.38
